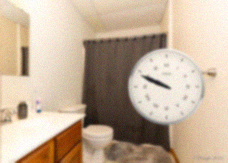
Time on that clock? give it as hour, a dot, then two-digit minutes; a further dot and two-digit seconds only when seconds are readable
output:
9.49
